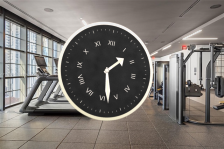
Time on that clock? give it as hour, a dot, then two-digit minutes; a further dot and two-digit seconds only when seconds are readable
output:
1.28
